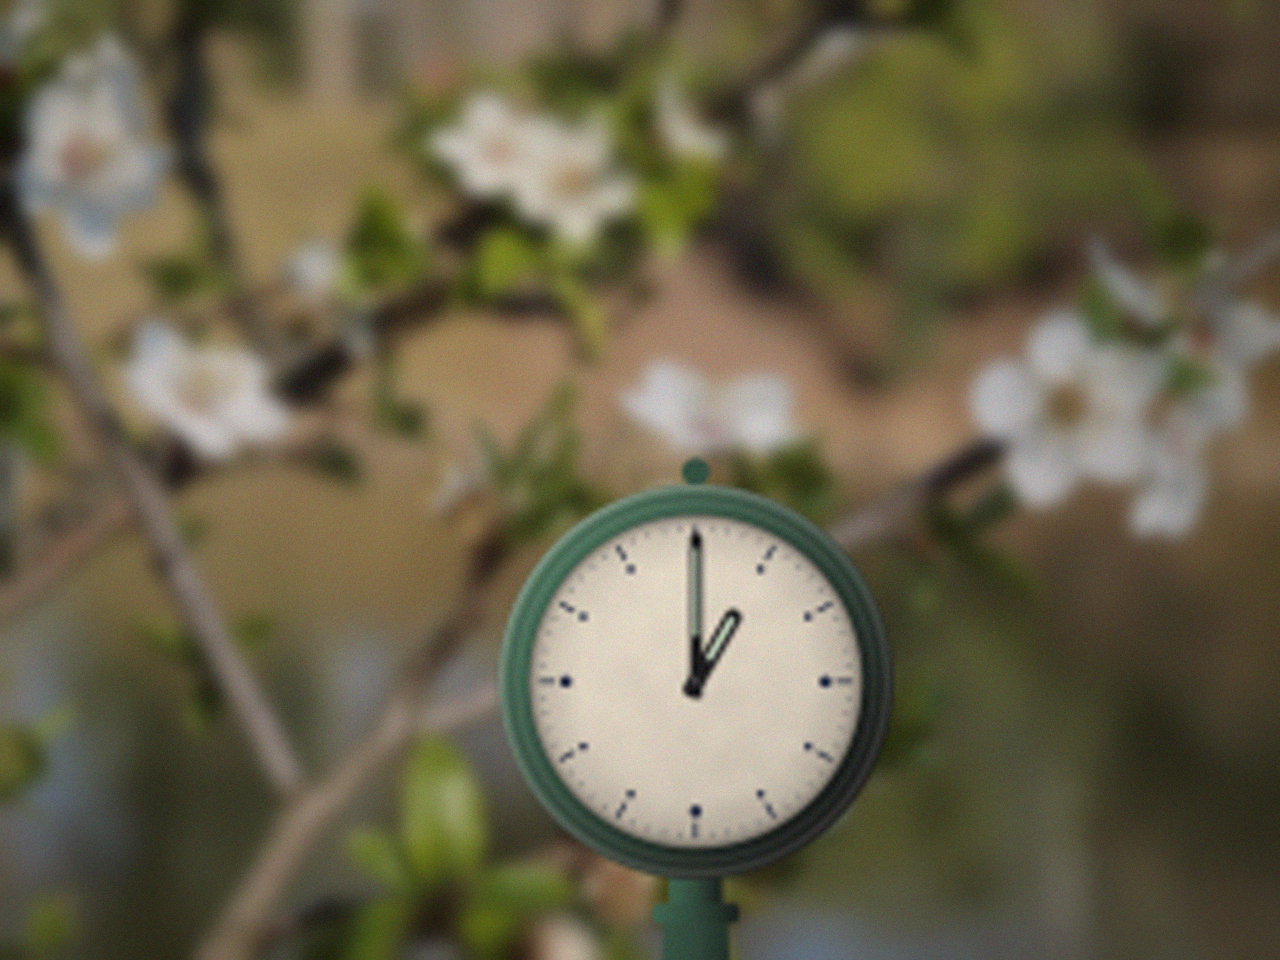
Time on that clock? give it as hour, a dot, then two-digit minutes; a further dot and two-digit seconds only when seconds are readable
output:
1.00
